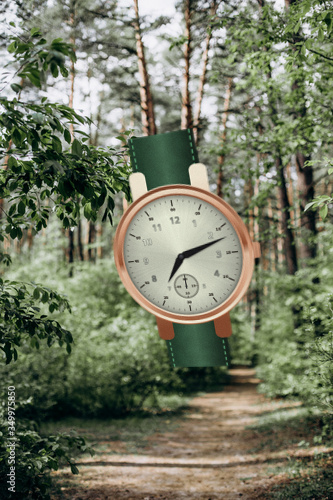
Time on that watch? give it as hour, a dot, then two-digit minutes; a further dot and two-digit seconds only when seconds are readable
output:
7.12
